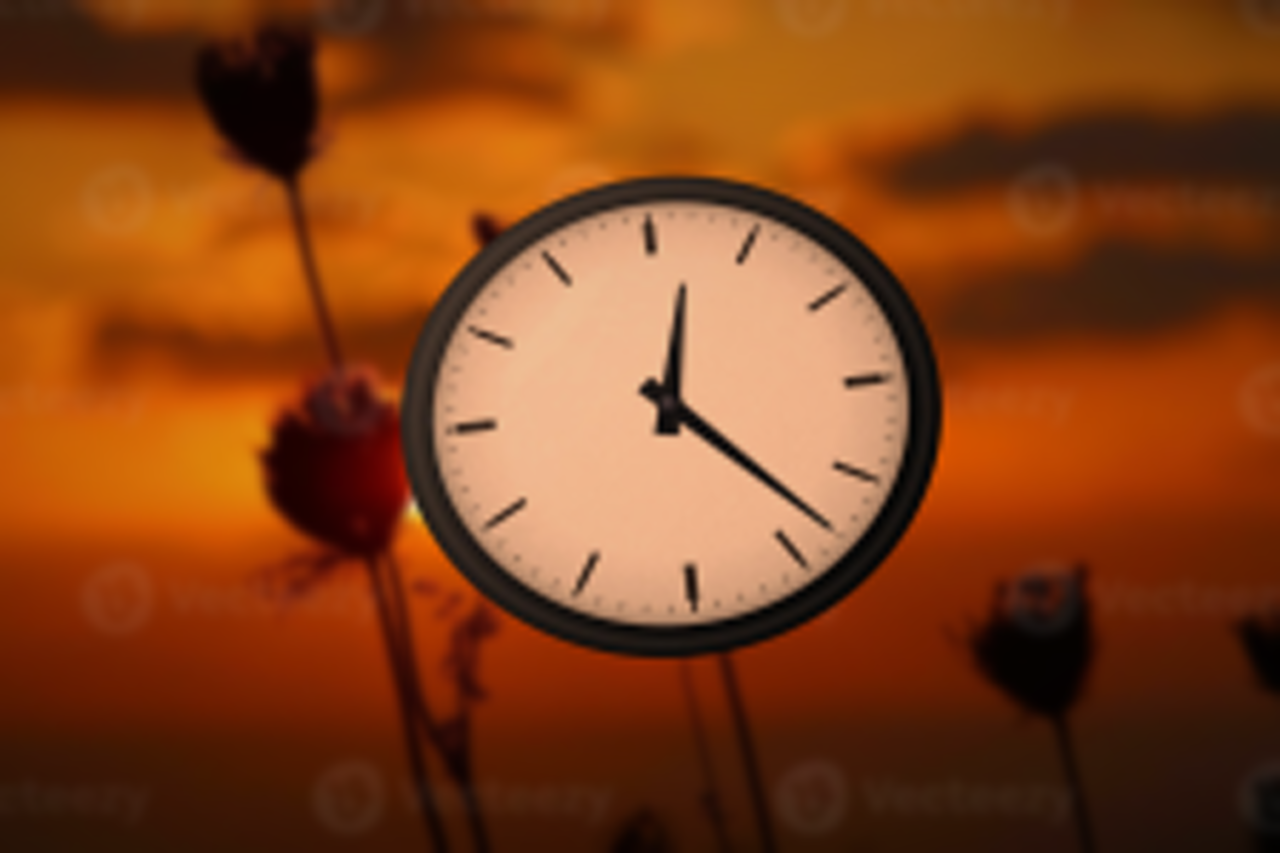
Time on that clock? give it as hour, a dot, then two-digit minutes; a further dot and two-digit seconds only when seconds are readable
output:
12.23
